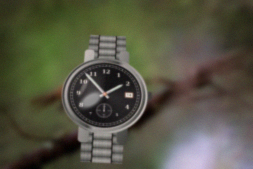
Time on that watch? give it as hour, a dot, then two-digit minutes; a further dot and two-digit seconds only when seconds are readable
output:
1.53
